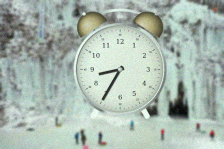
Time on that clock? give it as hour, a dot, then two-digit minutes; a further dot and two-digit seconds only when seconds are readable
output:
8.35
